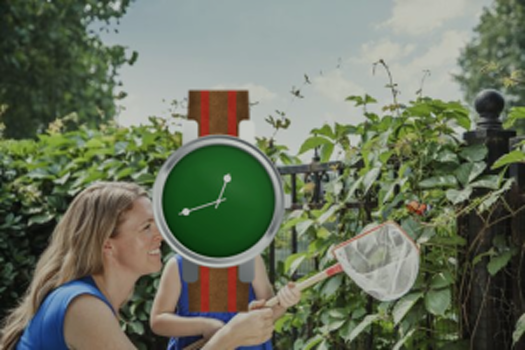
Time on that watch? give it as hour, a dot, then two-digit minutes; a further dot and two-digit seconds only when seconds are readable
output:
12.42
